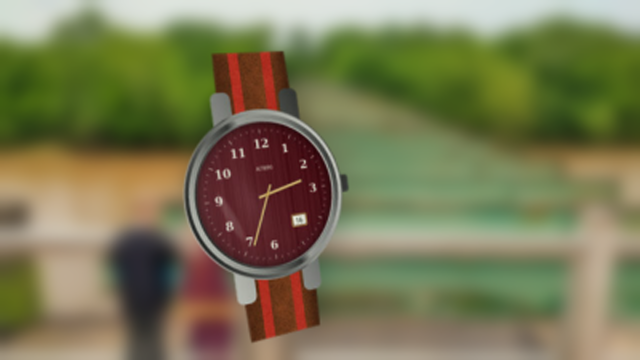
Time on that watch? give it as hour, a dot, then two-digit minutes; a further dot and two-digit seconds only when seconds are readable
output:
2.34
